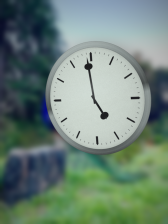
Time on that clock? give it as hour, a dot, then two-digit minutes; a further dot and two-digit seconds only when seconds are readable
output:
4.59
